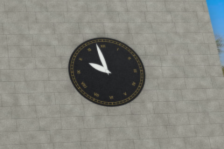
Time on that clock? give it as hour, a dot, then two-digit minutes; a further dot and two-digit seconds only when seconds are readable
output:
9.58
